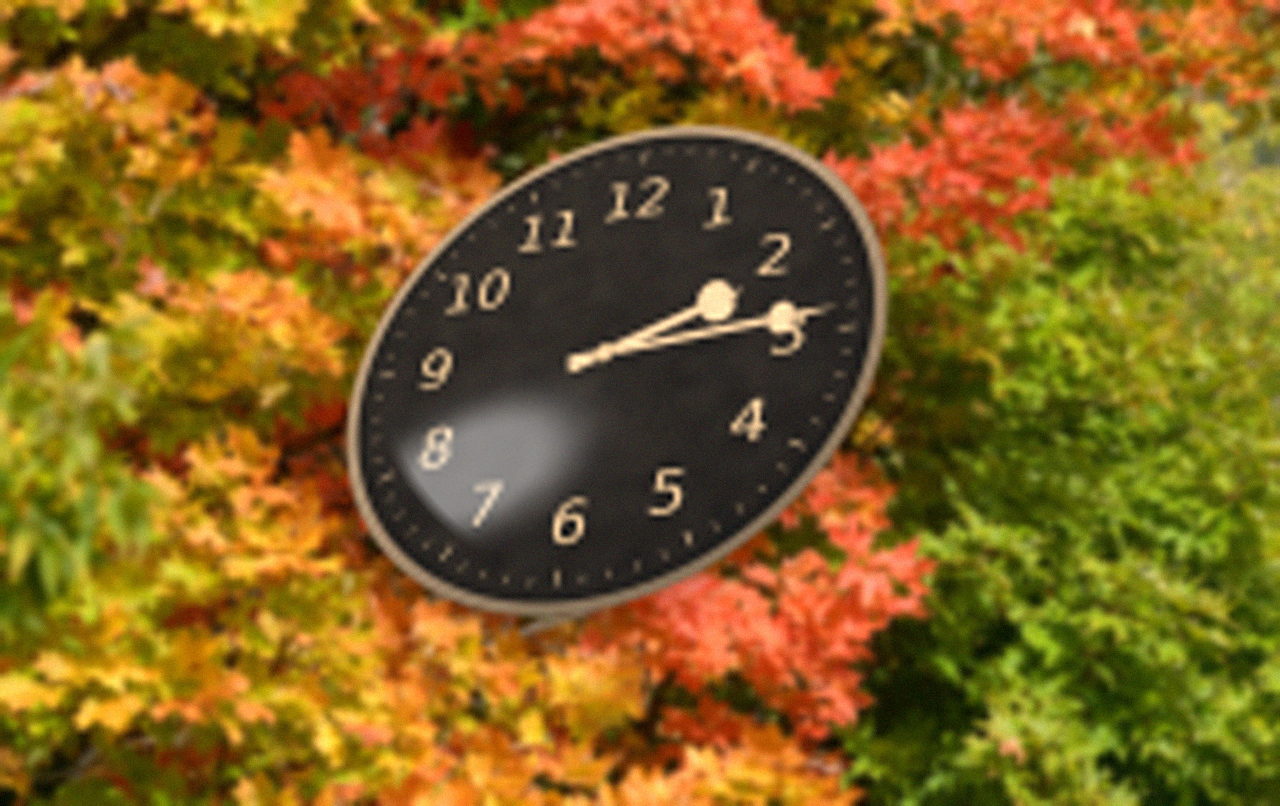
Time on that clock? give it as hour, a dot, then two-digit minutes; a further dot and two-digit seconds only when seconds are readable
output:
2.14
